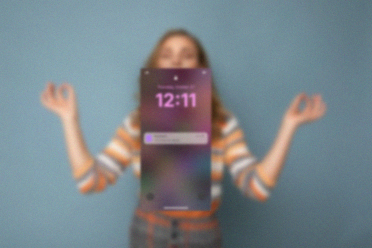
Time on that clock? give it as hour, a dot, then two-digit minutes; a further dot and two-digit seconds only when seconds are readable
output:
12.11
